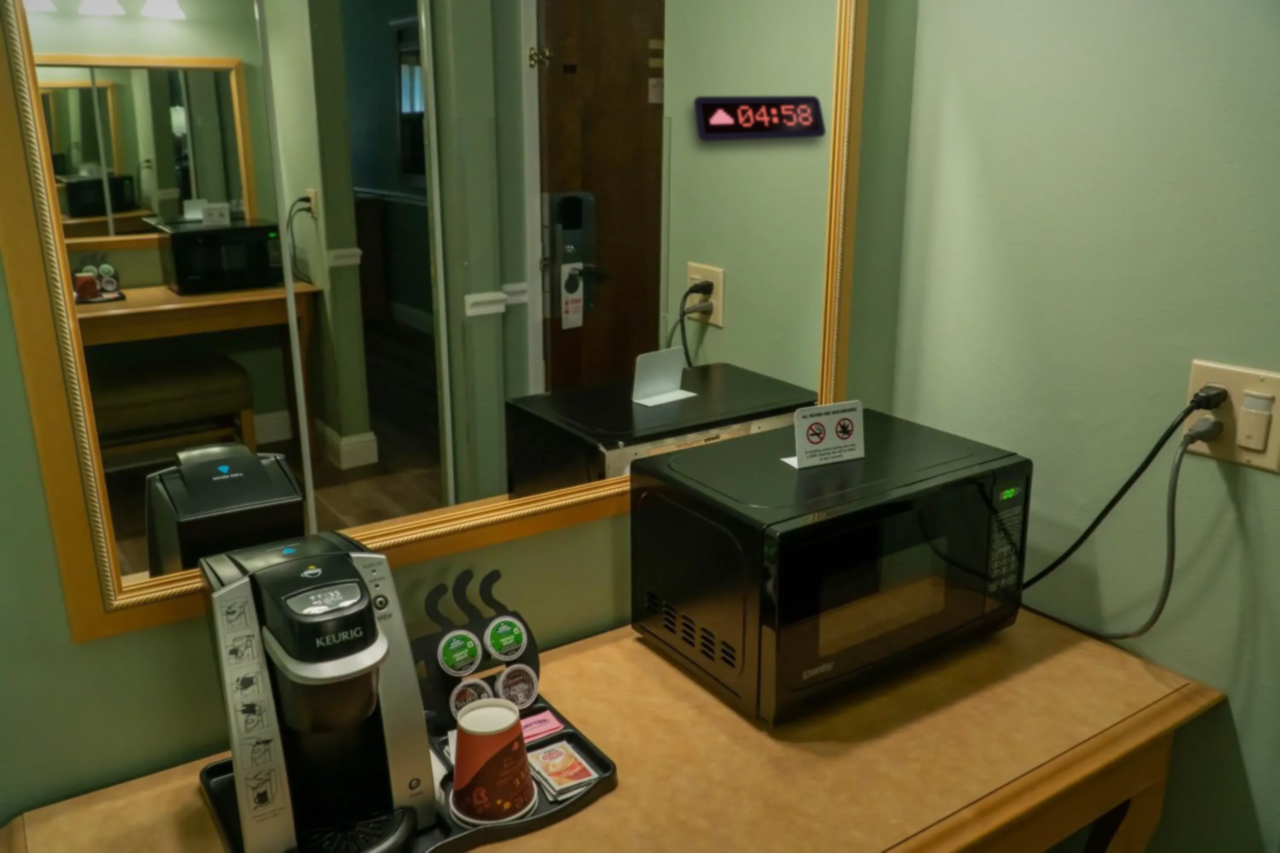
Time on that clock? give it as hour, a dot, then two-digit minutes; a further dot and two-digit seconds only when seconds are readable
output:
4.58
